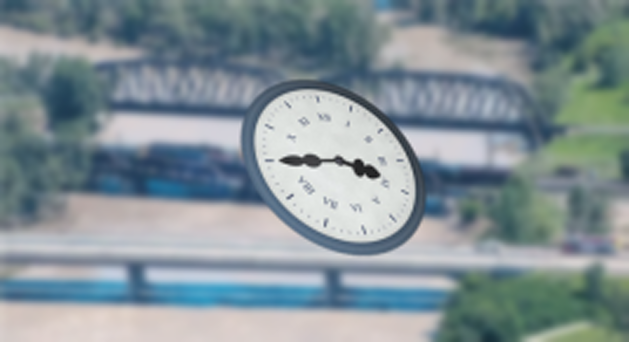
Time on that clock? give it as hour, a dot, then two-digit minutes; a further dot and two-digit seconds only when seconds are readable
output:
3.45
